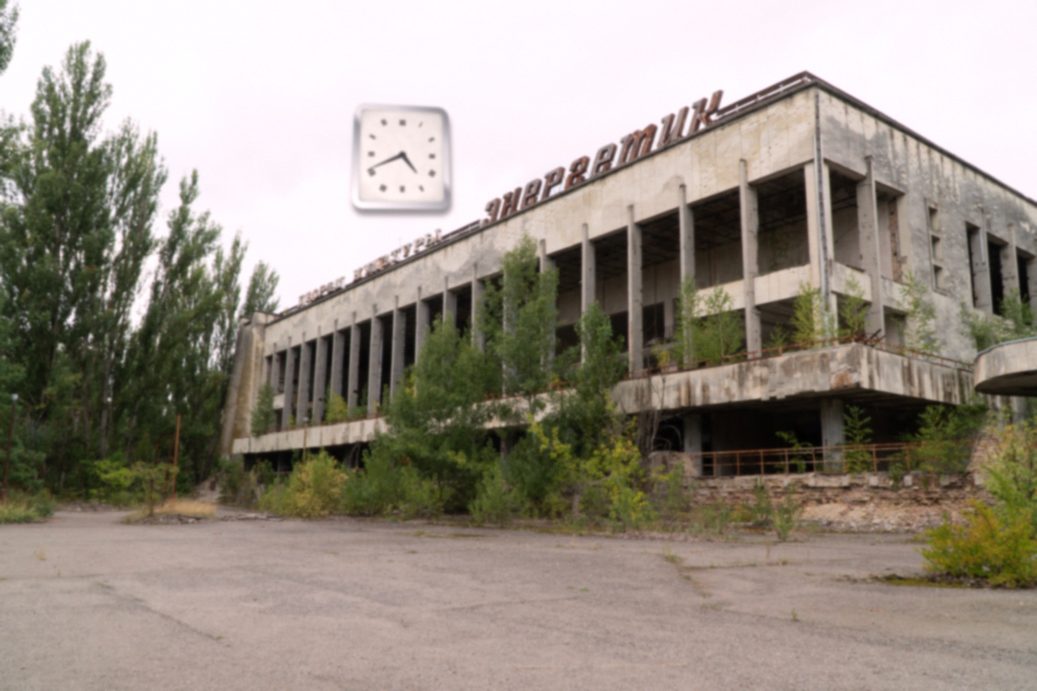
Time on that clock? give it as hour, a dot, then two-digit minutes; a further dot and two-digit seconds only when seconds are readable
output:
4.41
